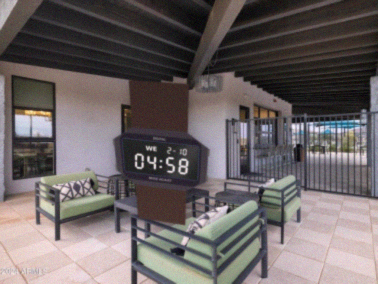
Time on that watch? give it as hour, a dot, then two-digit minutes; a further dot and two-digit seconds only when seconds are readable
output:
4.58
